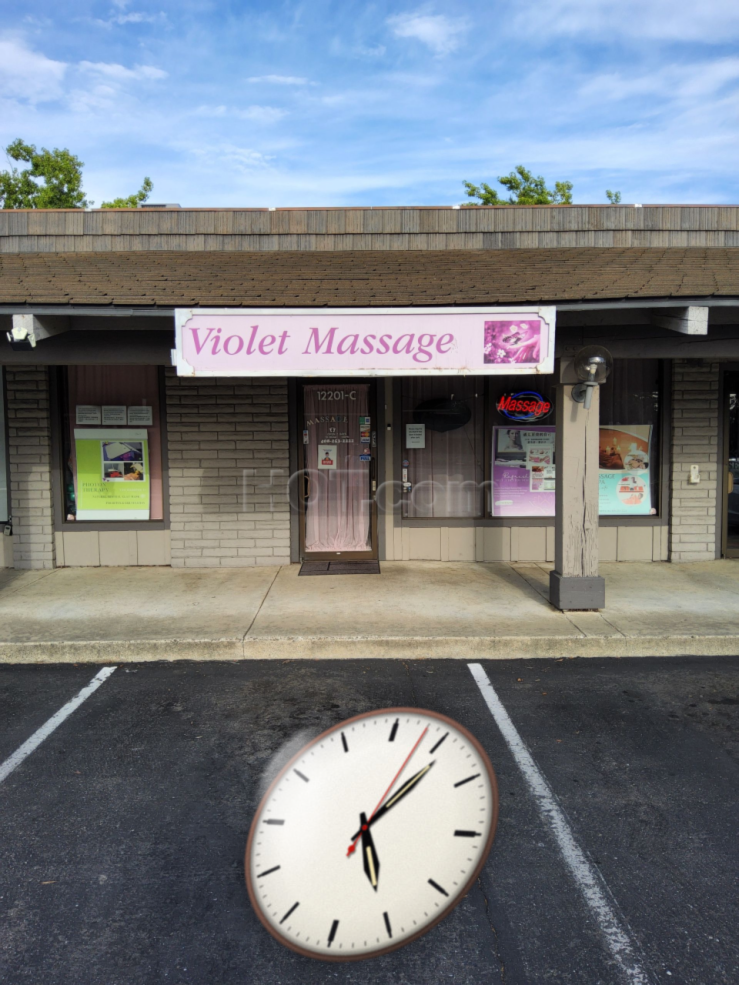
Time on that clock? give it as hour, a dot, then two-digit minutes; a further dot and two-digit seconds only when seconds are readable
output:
5.06.03
